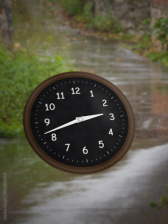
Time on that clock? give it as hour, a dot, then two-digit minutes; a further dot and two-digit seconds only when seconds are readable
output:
2.42
